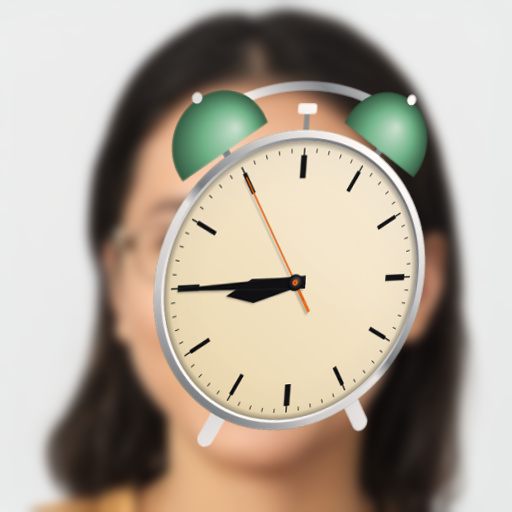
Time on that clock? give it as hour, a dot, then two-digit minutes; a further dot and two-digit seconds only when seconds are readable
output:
8.44.55
